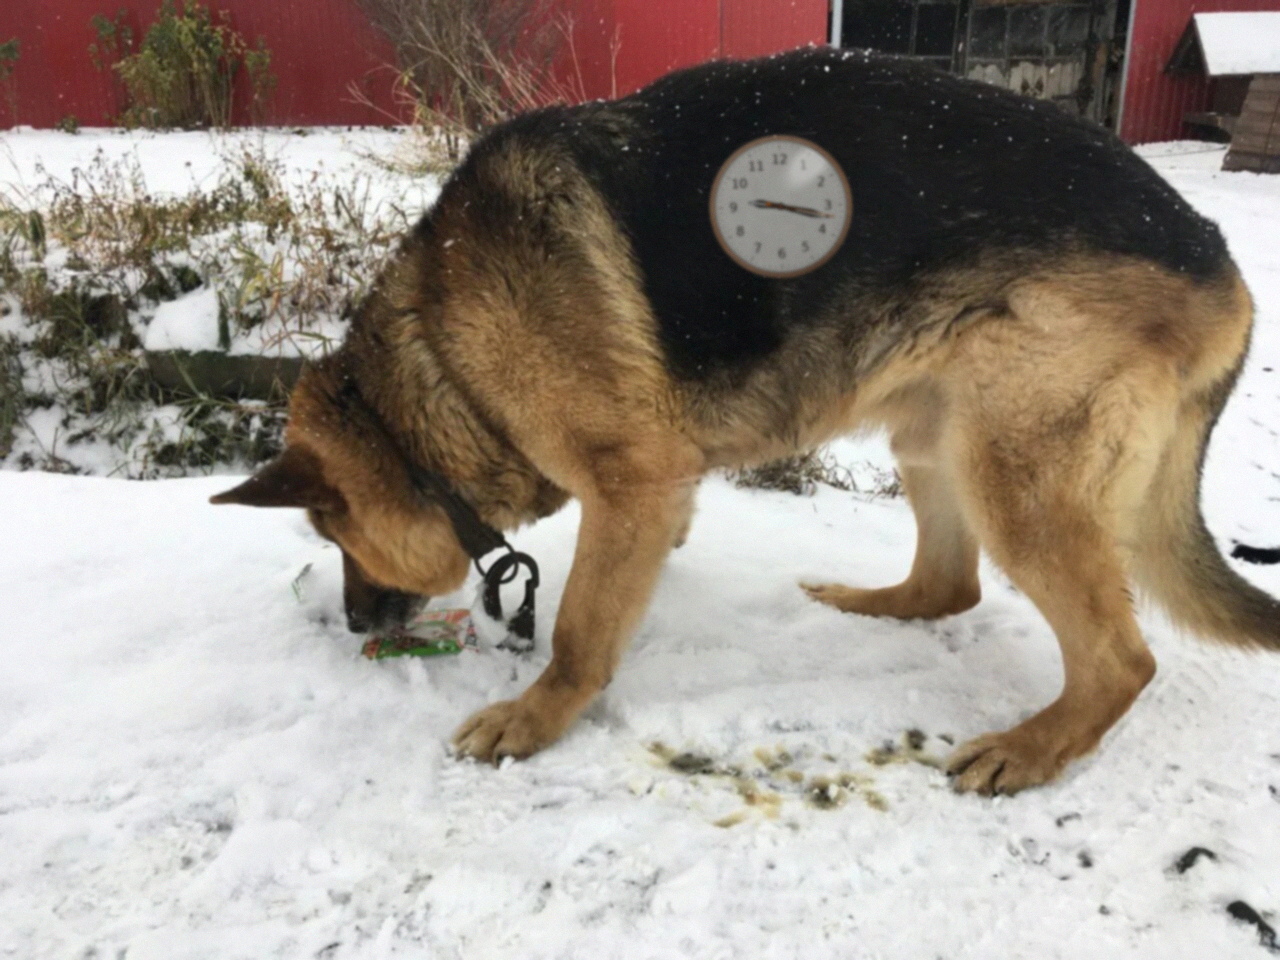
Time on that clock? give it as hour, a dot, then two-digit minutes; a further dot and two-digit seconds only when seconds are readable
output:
9.17.17
